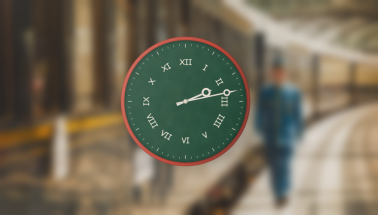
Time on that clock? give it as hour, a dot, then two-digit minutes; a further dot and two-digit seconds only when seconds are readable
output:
2.13
